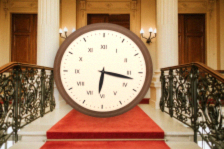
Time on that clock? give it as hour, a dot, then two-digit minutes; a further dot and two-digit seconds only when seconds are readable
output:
6.17
